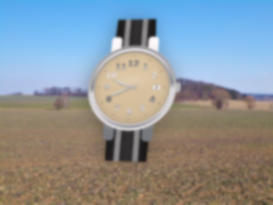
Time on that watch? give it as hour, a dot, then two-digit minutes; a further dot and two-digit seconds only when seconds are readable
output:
9.41
